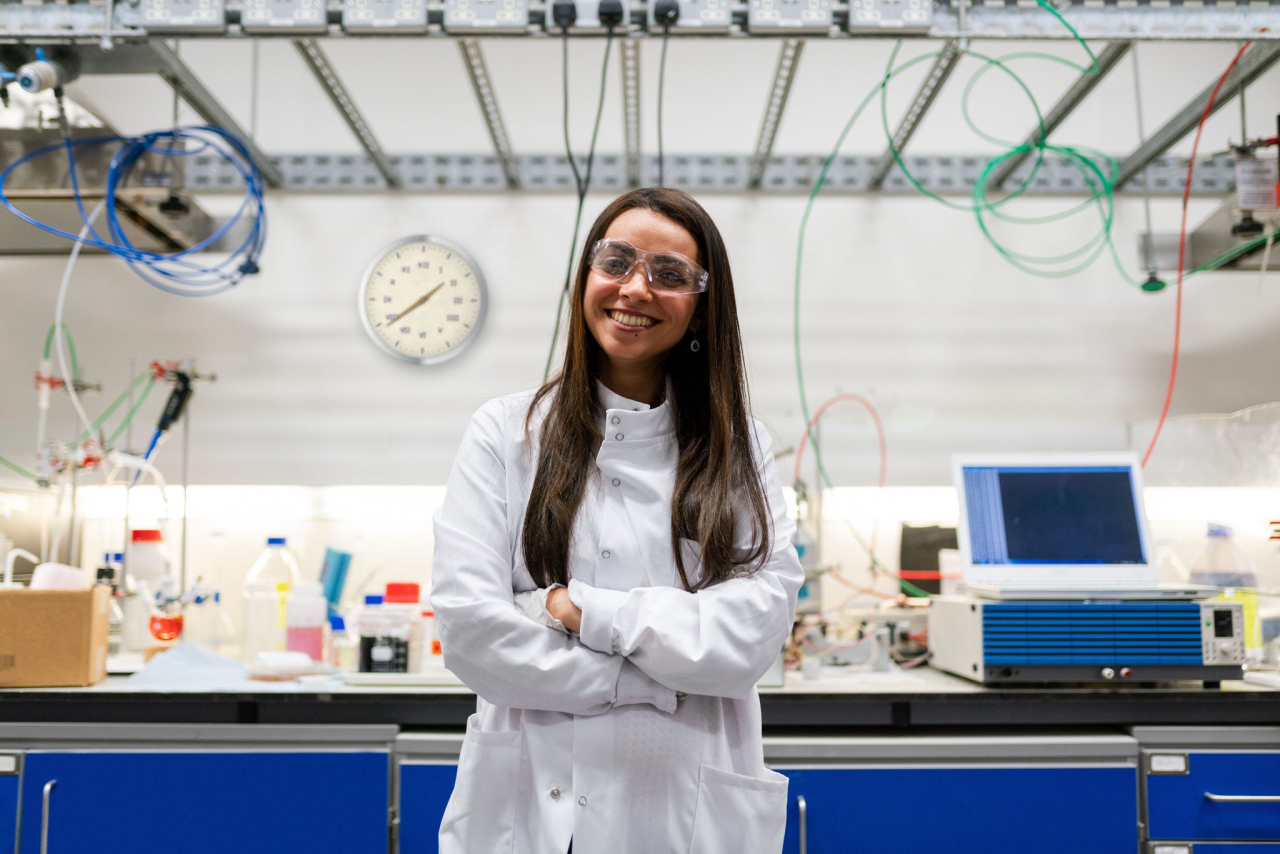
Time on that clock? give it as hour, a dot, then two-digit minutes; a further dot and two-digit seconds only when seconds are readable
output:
1.39
